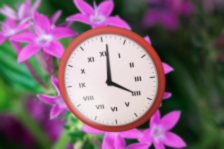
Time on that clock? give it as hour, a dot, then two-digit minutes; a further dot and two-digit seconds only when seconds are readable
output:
4.01
